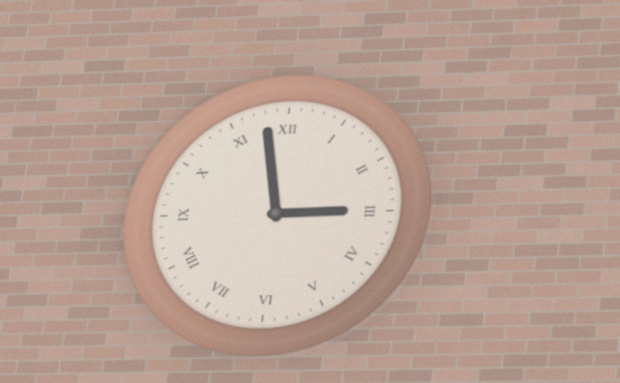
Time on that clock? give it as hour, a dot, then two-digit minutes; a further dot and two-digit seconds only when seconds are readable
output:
2.58
